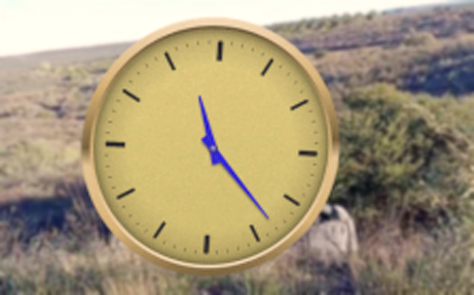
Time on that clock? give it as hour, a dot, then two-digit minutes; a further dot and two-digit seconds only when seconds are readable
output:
11.23
